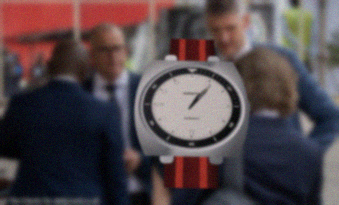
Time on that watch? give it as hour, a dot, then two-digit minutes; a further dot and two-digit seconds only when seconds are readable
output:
1.06
